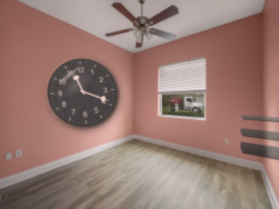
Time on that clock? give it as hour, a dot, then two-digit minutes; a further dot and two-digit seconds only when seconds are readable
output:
11.19
